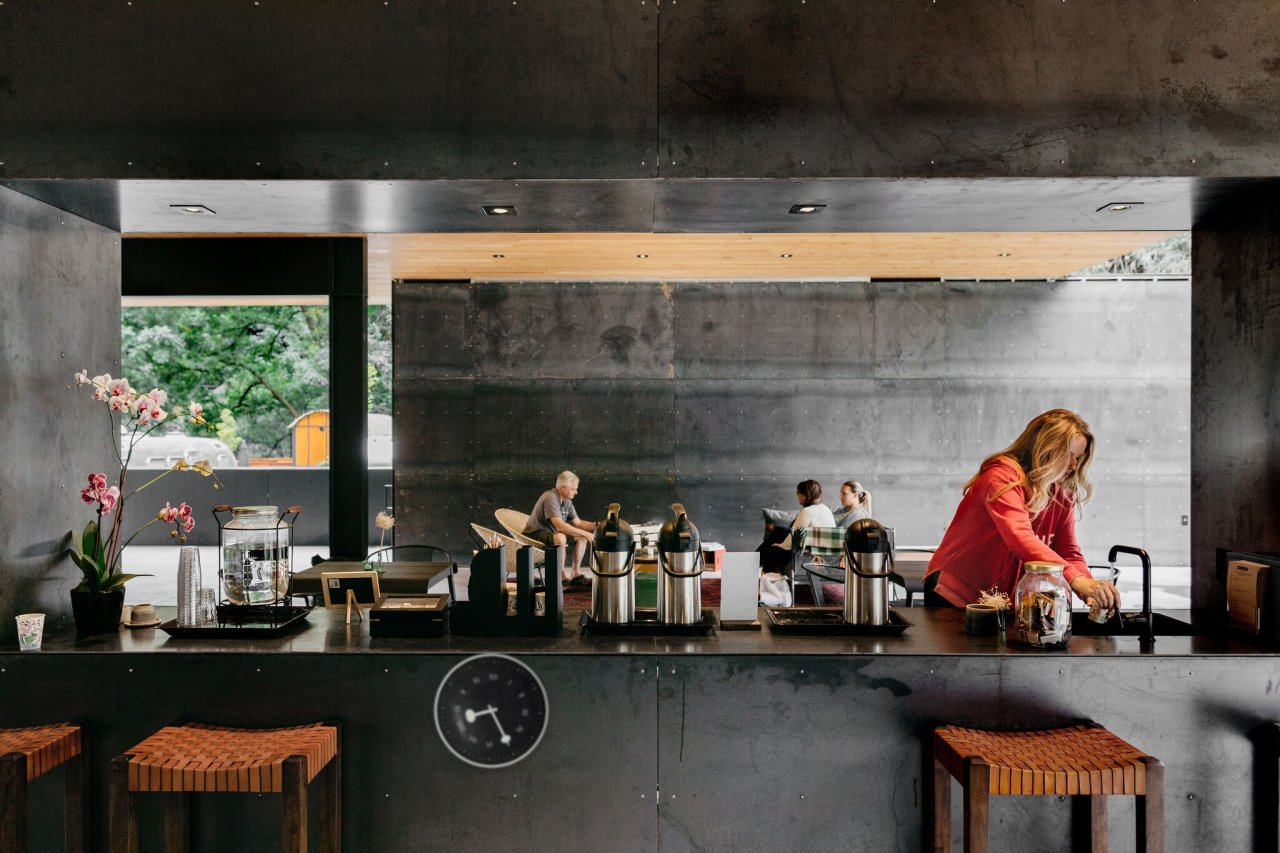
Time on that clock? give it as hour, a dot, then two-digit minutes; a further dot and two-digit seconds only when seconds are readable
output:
8.25
